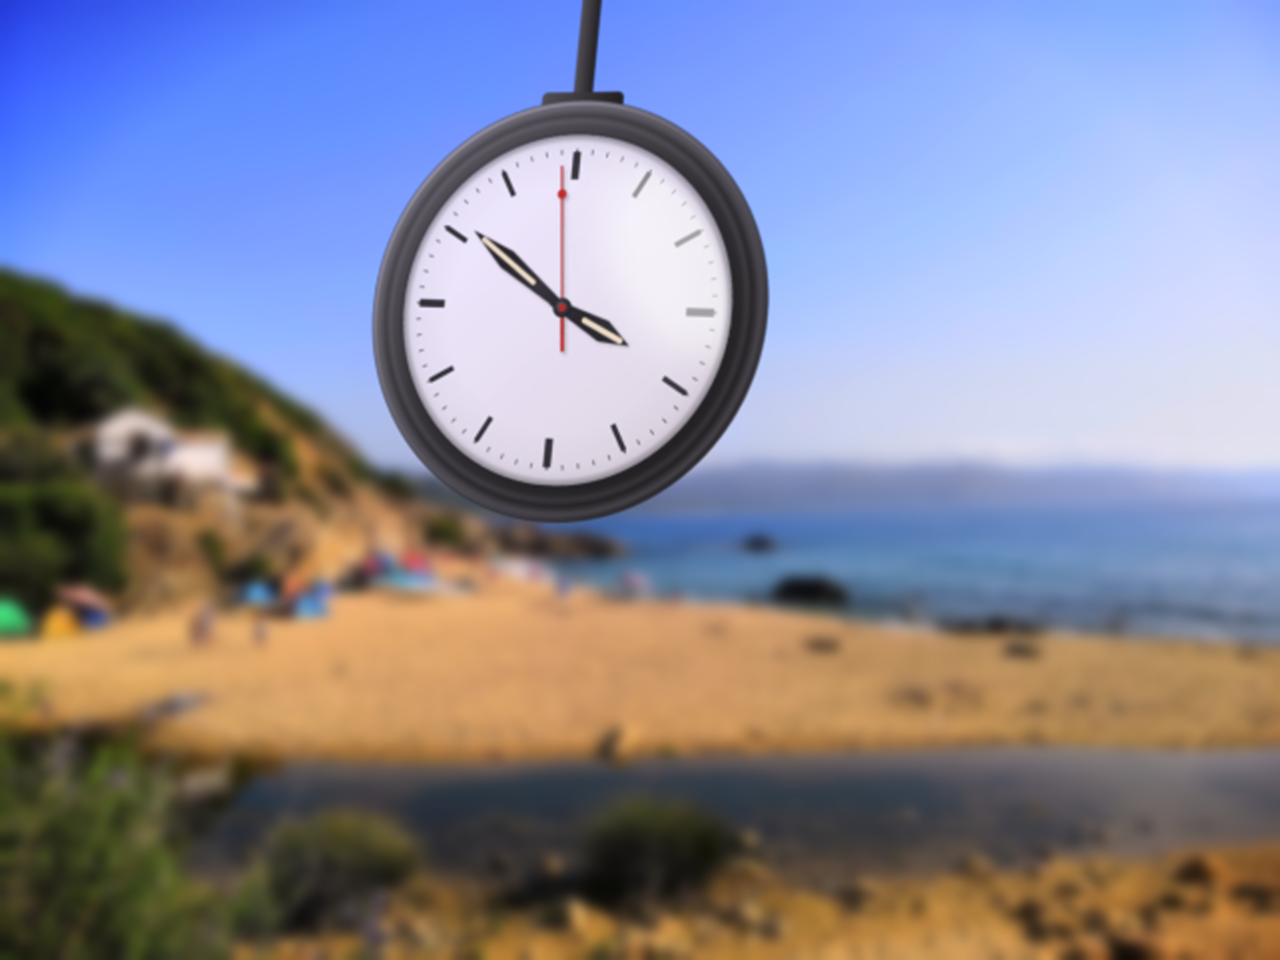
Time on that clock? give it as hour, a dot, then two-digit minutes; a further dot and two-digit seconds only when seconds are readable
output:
3.50.59
